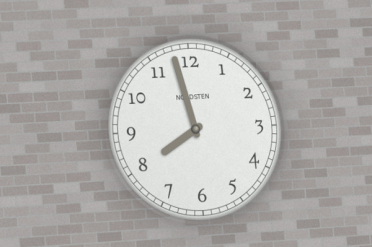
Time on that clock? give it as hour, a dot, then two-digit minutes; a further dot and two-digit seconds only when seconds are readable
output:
7.58
